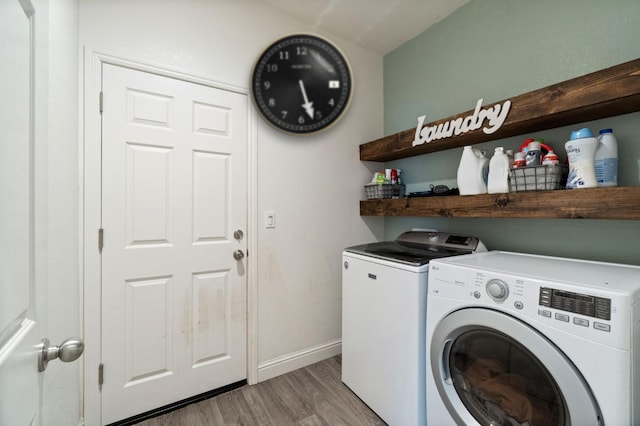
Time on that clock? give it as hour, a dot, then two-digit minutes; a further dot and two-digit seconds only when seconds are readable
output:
5.27
